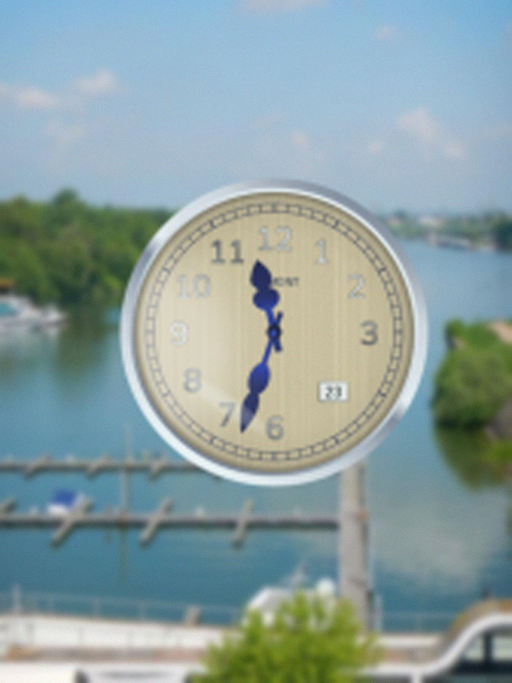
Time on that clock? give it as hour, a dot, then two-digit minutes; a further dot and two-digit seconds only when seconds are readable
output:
11.33
